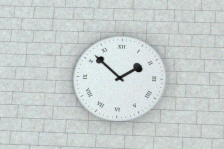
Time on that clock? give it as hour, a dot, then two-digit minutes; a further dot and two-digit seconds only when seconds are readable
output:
1.52
